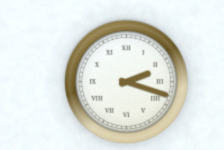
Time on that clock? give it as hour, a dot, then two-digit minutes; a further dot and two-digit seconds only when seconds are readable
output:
2.18
